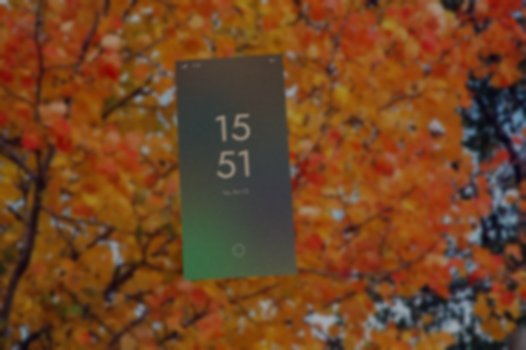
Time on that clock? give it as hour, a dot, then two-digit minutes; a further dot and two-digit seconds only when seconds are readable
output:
15.51
